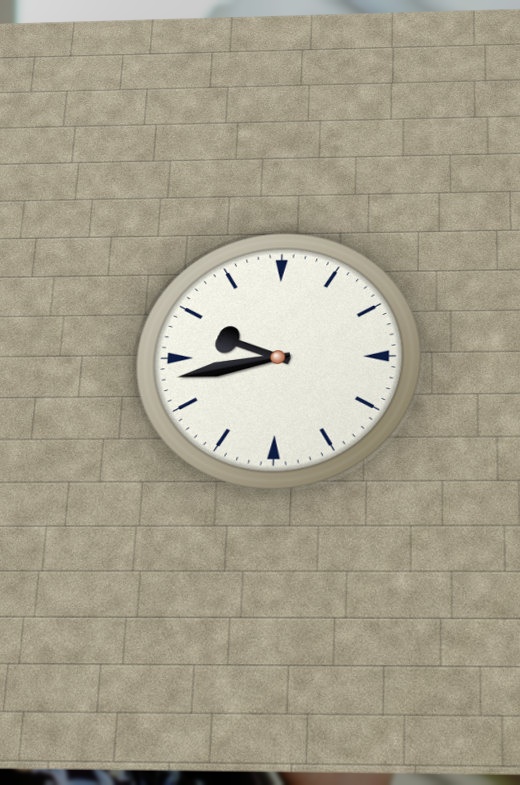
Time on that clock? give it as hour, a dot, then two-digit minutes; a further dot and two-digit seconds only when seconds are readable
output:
9.43
